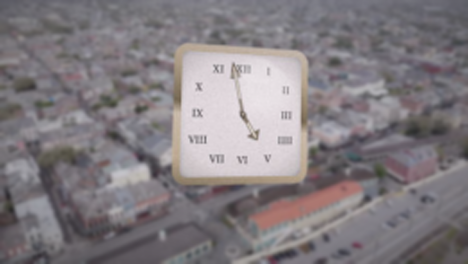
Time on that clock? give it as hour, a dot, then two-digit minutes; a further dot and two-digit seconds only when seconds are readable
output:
4.58
